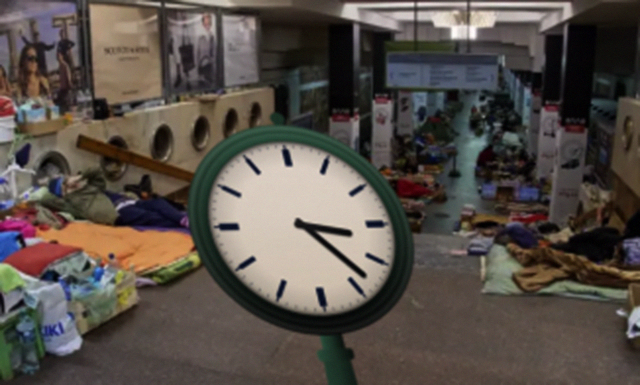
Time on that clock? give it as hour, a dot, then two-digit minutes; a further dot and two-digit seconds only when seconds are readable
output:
3.23
